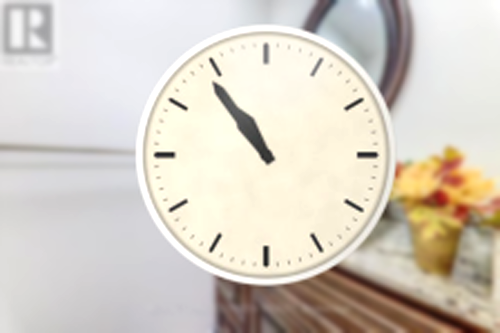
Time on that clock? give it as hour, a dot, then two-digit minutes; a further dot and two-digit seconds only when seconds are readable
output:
10.54
